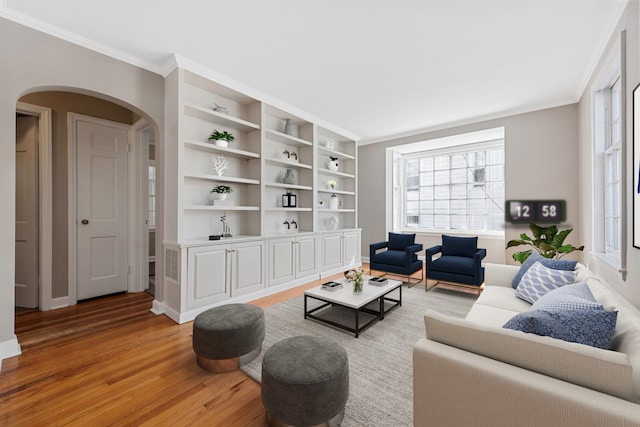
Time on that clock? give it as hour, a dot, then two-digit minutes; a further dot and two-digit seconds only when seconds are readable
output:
12.58
